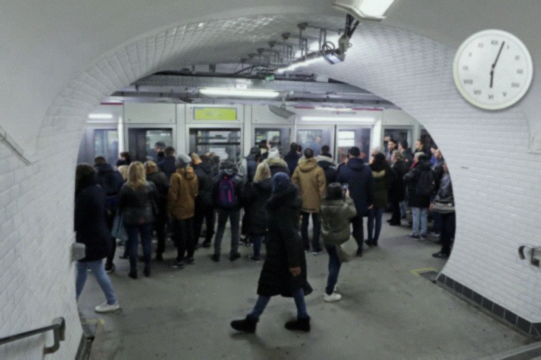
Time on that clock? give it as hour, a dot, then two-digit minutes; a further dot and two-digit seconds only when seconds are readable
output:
6.03
